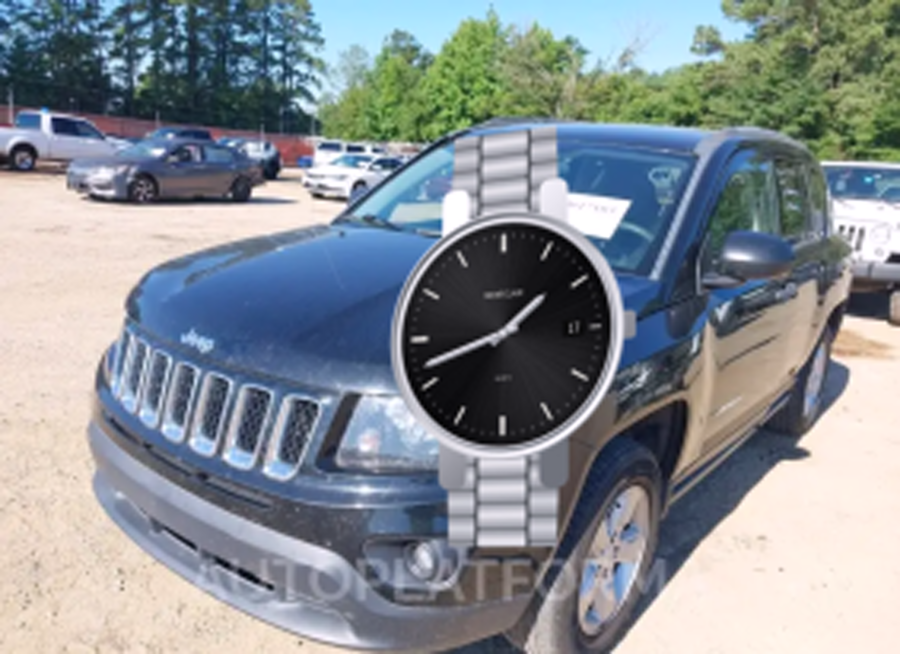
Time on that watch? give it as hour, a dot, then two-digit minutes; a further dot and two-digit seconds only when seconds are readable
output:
1.42
